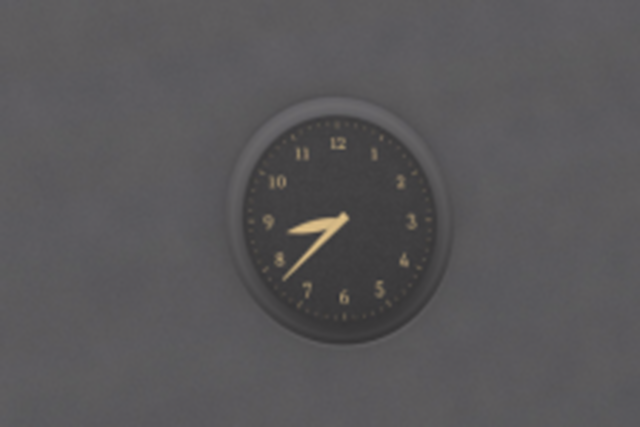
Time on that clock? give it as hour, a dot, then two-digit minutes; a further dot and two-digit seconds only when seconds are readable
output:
8.38
